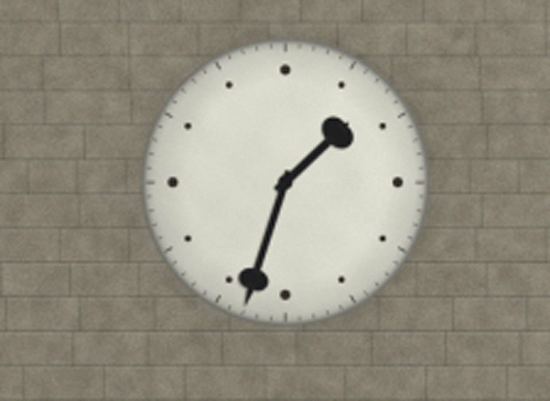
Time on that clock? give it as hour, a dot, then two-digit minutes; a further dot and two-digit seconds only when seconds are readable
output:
1.33
